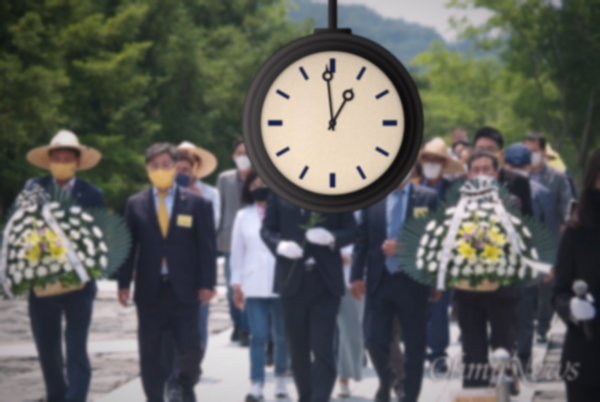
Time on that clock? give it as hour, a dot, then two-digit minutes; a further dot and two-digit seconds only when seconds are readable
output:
12.59
